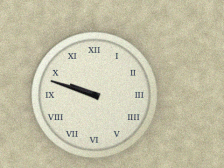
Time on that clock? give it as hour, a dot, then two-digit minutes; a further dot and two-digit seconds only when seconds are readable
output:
9.48
